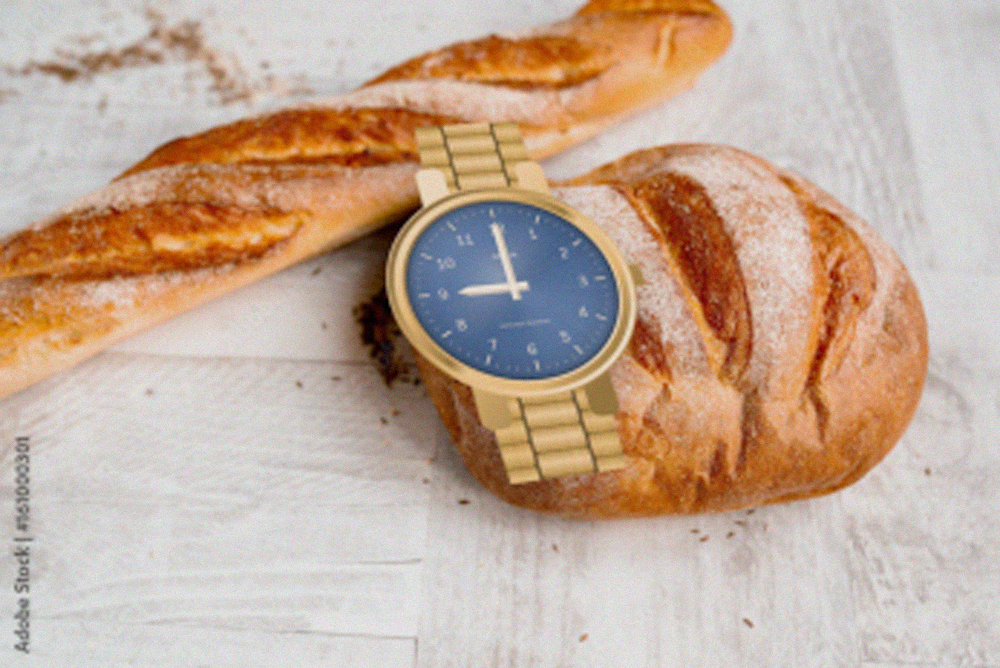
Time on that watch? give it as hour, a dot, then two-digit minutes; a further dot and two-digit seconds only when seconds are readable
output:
9.00
